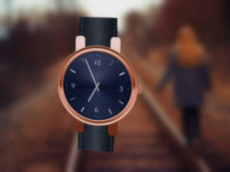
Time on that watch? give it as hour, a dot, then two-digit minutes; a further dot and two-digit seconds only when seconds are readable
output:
6.56
